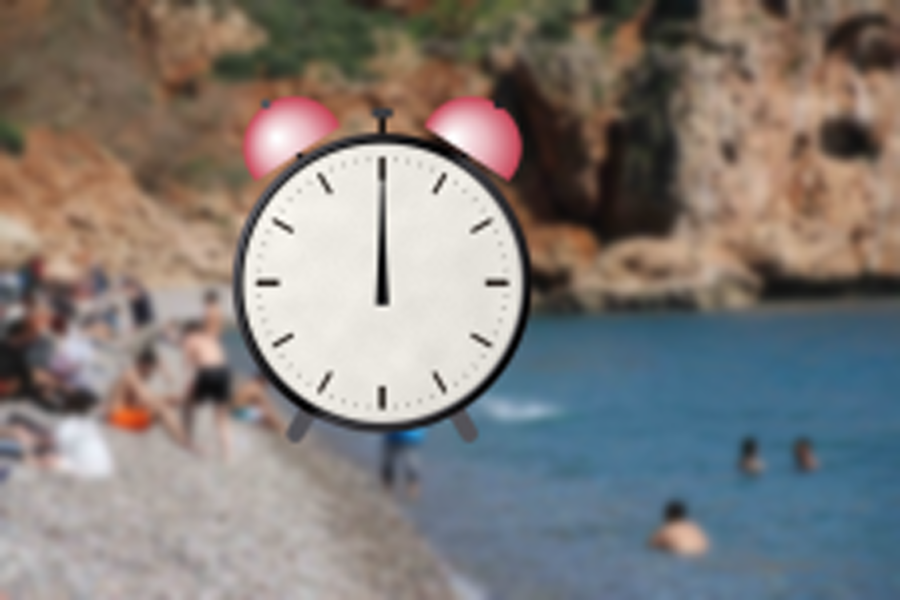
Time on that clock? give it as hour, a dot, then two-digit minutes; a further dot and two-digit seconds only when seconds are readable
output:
12.00
